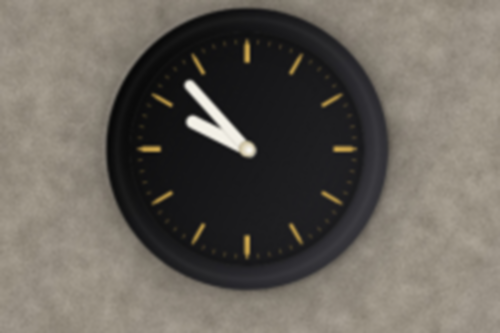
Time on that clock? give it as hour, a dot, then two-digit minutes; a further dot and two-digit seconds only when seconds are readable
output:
9.53
